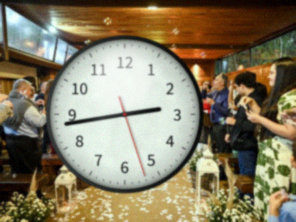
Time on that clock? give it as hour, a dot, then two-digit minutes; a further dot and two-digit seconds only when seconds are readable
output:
2.43.27
